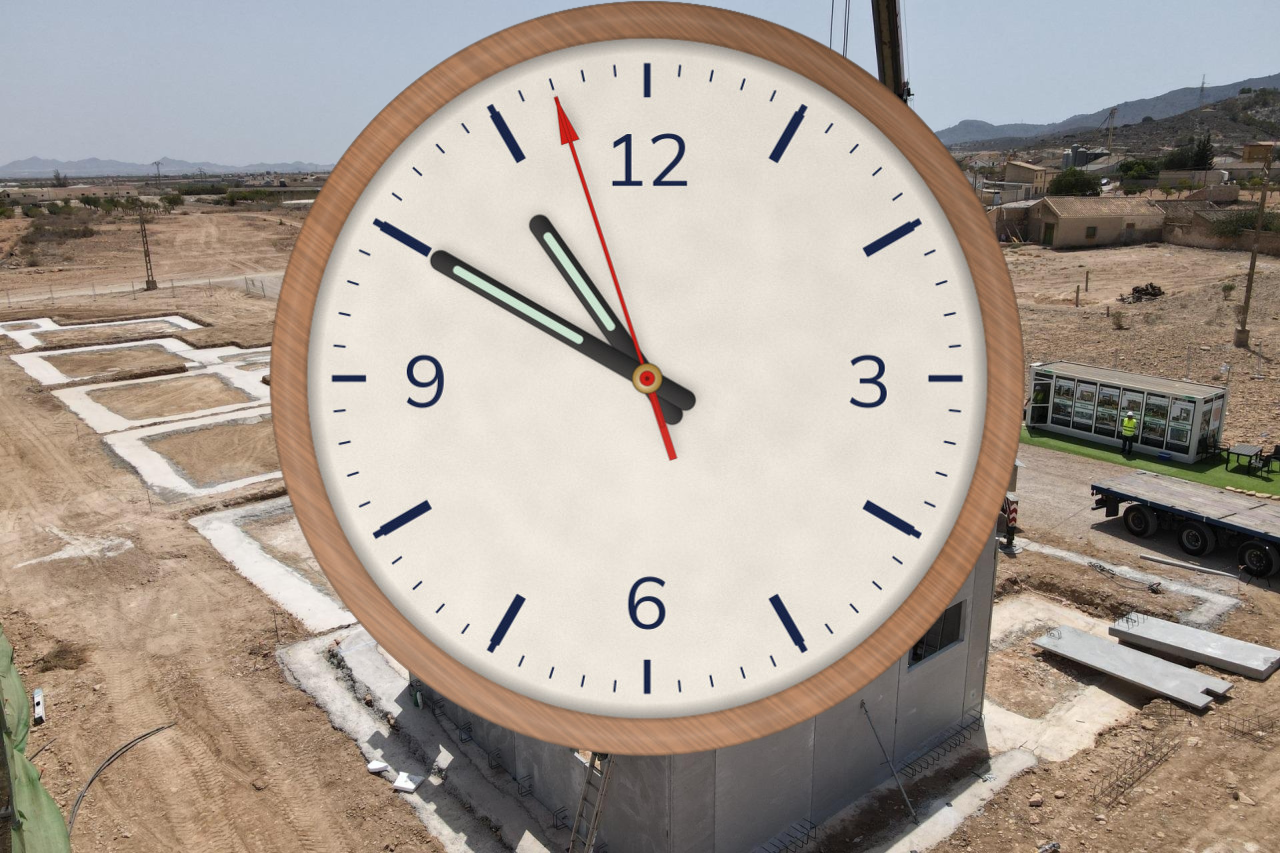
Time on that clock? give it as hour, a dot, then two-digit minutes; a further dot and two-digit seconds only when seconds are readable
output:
10.49.57
